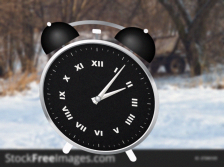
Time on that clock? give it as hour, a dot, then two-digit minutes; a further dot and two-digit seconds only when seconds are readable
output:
2.06
